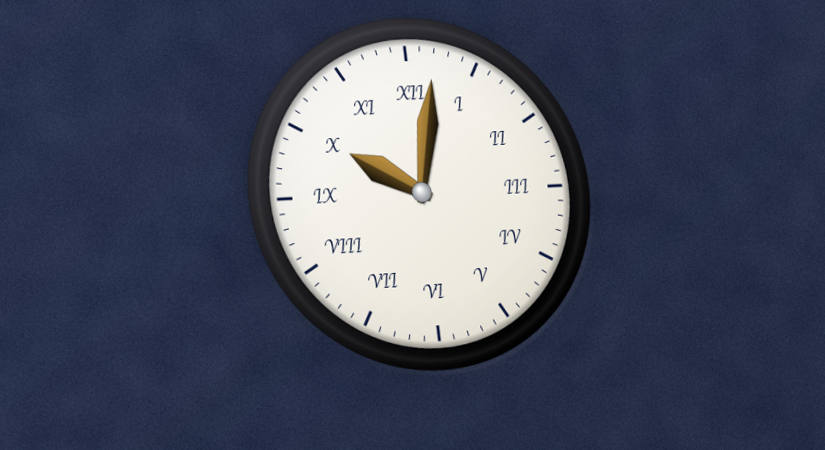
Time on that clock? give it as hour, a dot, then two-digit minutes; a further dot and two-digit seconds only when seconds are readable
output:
10.02
